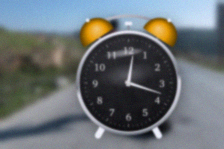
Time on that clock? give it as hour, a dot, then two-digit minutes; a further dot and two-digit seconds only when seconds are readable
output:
12.18
